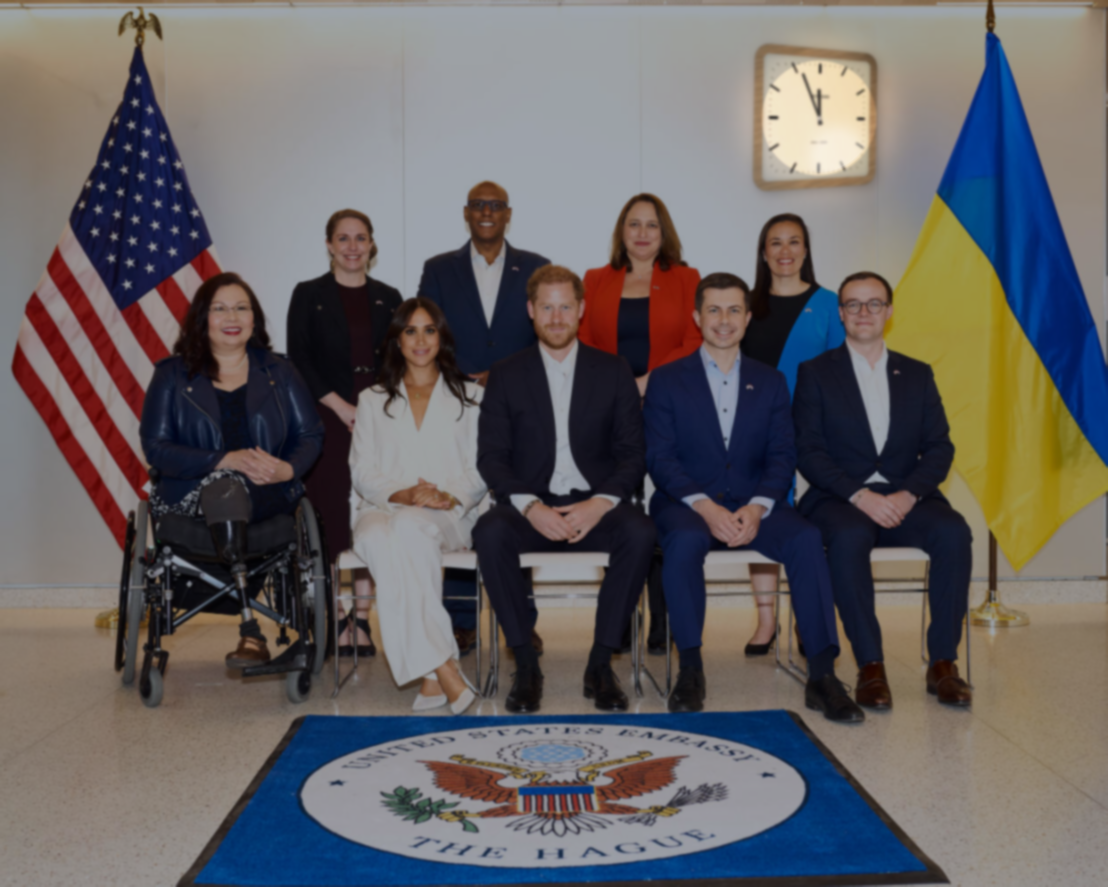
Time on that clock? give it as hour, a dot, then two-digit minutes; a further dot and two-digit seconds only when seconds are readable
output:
11.56
